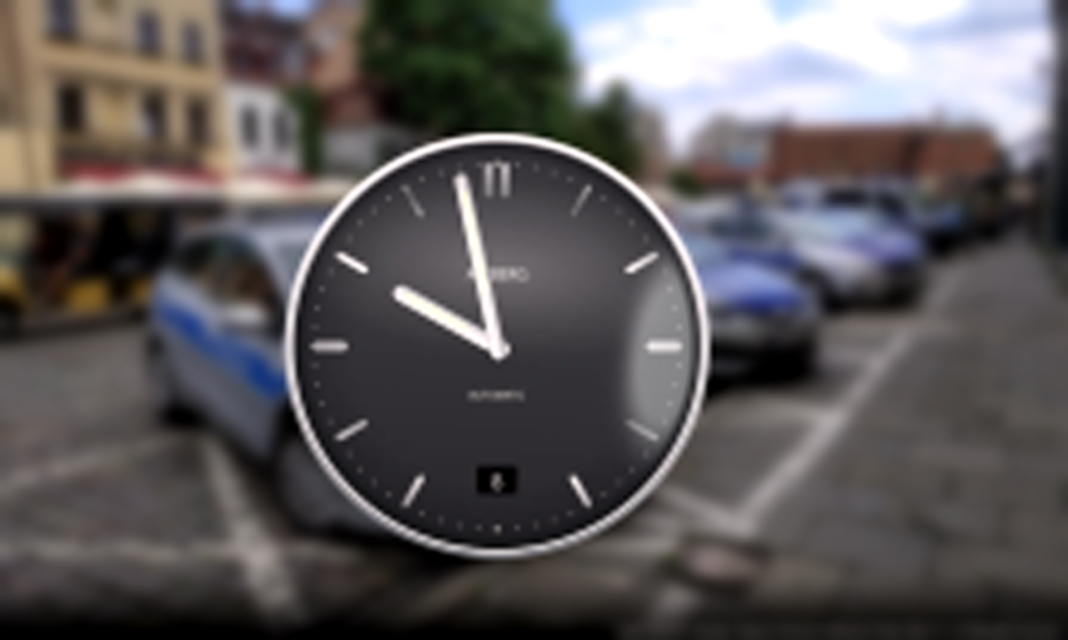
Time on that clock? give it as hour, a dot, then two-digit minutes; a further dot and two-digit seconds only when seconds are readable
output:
9.58
